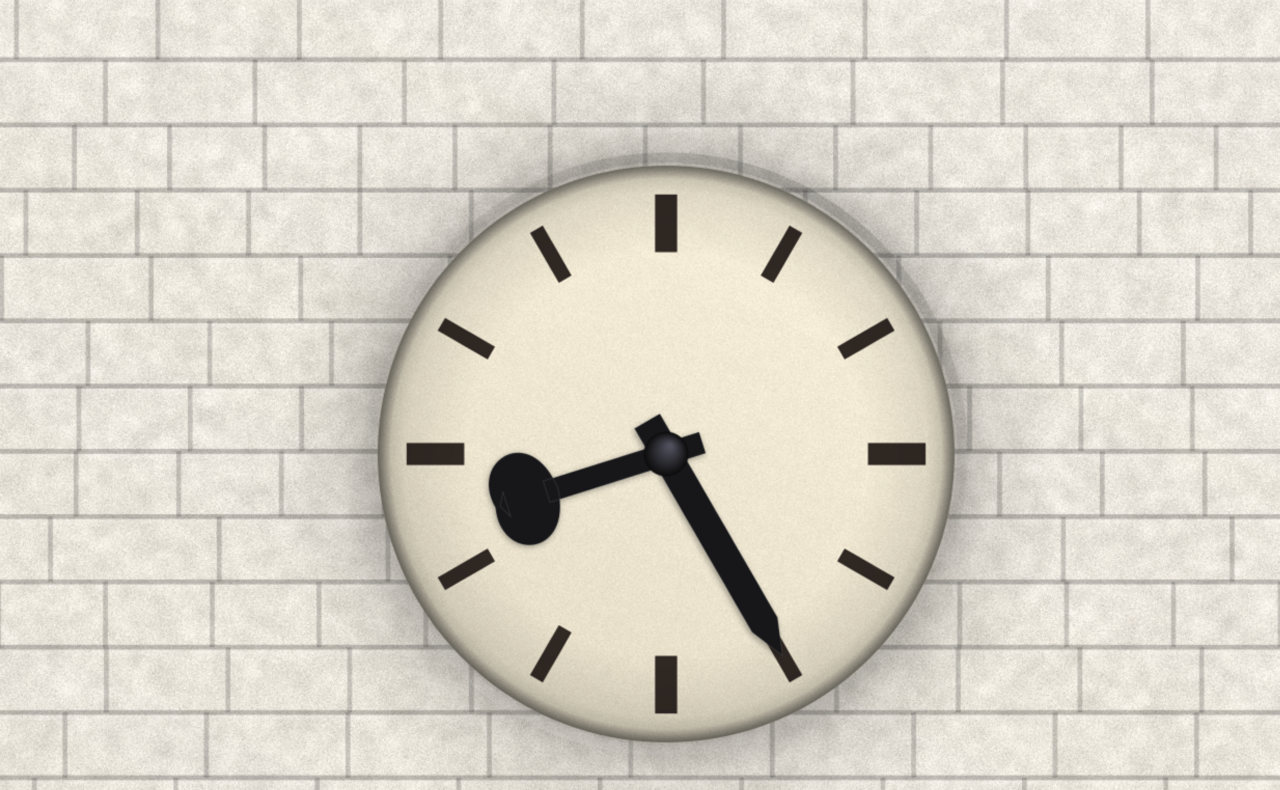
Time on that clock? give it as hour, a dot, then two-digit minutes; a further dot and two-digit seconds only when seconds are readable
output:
8.25
